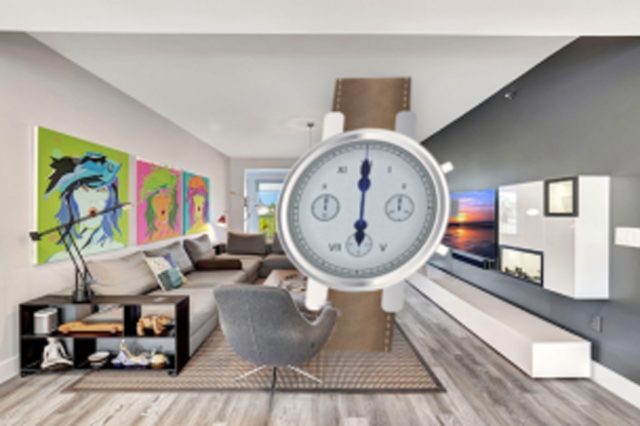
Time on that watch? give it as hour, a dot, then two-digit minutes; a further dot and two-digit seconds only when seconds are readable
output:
6.00
